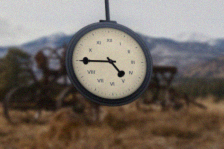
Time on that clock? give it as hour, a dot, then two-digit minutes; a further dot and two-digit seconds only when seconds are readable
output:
4.45
